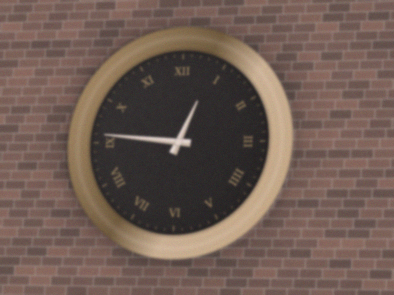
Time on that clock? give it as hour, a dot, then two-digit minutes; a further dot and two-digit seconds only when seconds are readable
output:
12.46
